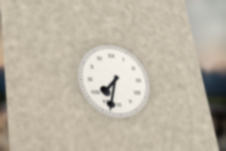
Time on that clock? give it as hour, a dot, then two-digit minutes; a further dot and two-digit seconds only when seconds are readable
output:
7.33
